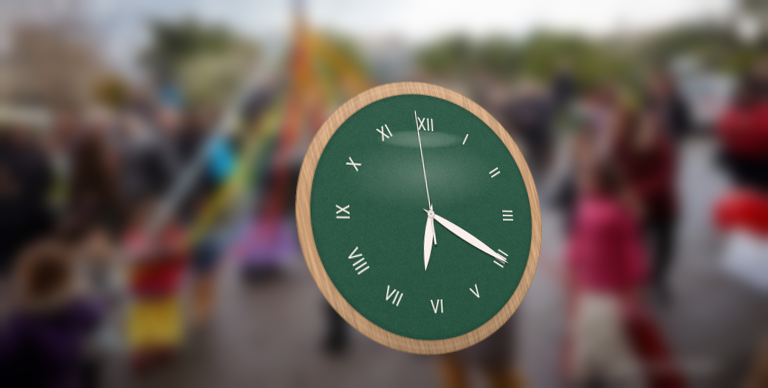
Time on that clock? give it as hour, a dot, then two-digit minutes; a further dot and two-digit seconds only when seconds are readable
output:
6.19.59
